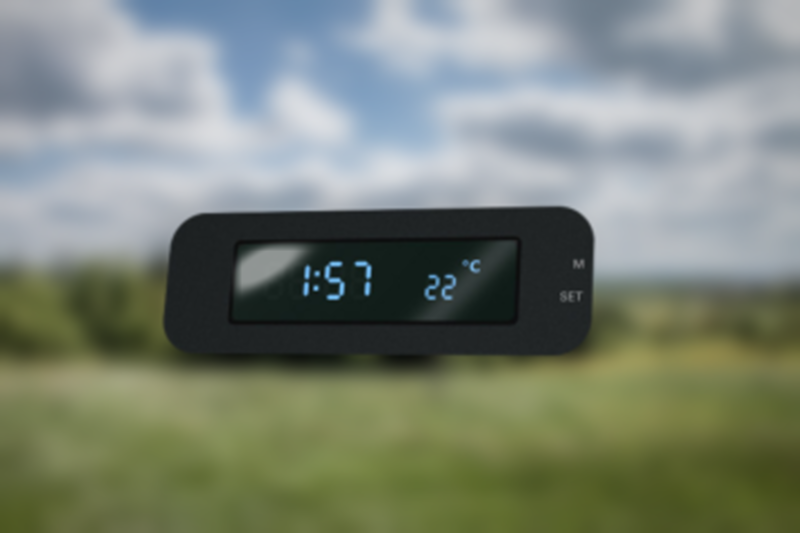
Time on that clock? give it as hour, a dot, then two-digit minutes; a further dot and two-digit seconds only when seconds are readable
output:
1.57
